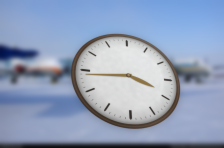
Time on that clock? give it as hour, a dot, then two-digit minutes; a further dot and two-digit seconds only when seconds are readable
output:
3.44
